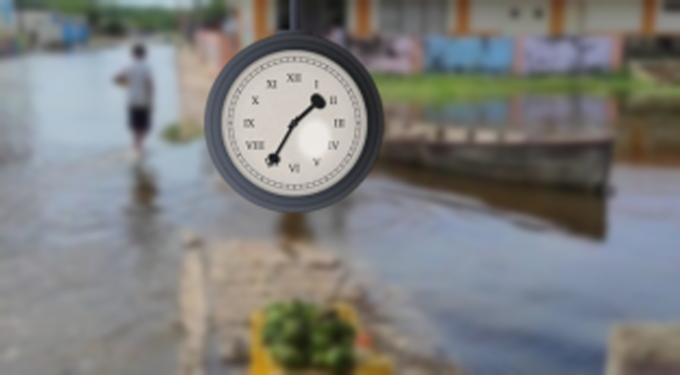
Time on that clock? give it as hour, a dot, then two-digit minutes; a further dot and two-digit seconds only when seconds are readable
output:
1.35
